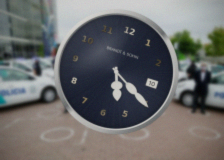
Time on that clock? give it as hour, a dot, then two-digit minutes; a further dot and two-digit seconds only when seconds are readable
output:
5.20
